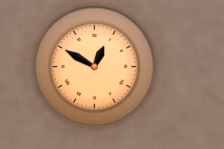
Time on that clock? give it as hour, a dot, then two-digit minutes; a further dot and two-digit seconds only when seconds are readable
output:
12.50
